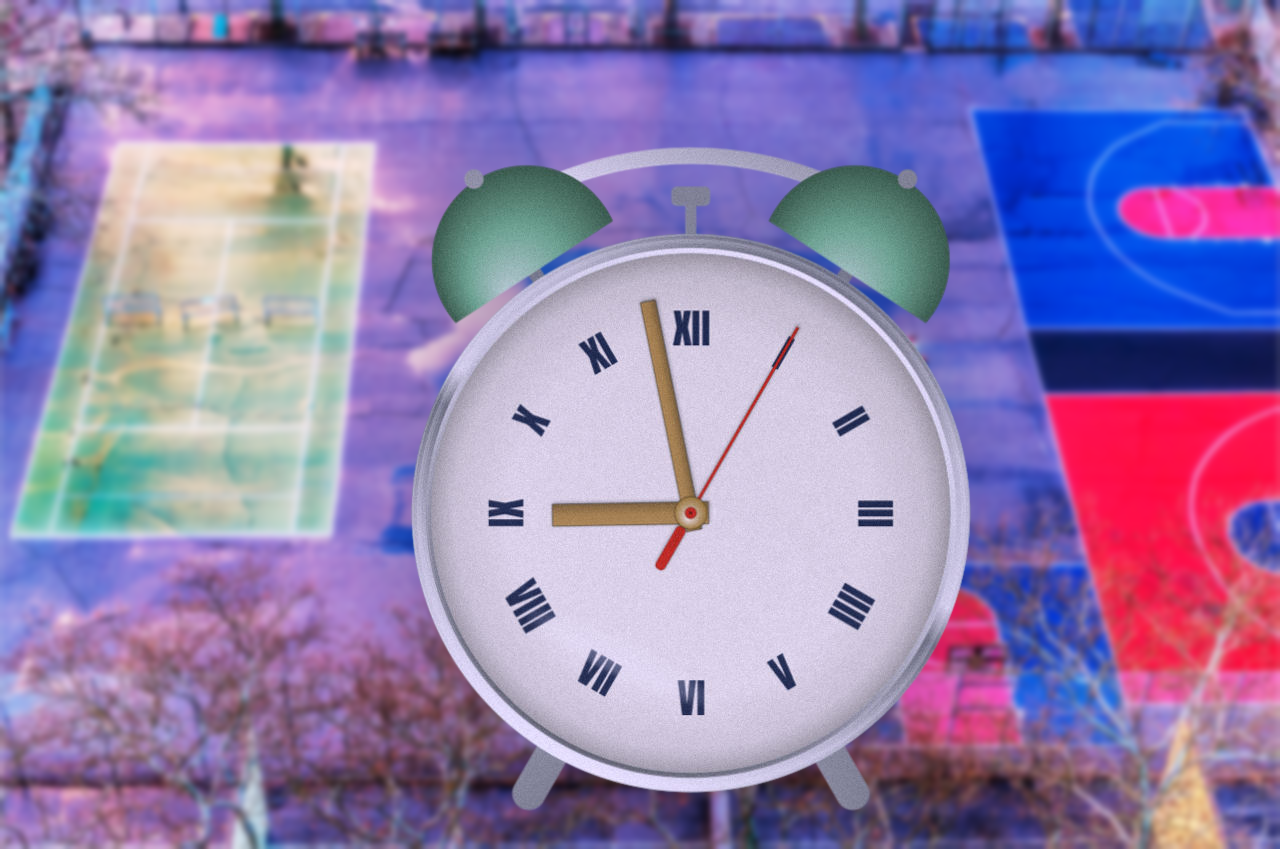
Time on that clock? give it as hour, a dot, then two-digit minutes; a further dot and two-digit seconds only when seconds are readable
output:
8.58.05
